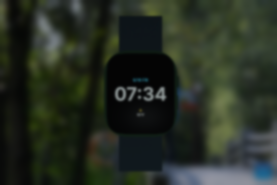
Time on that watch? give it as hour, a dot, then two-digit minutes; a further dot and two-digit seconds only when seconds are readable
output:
7.34
